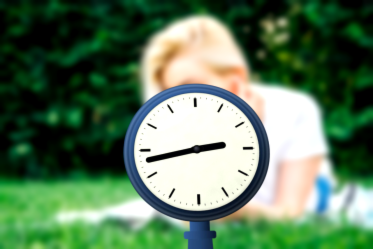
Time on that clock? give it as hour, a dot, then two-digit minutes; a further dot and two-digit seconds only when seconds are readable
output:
2.43
